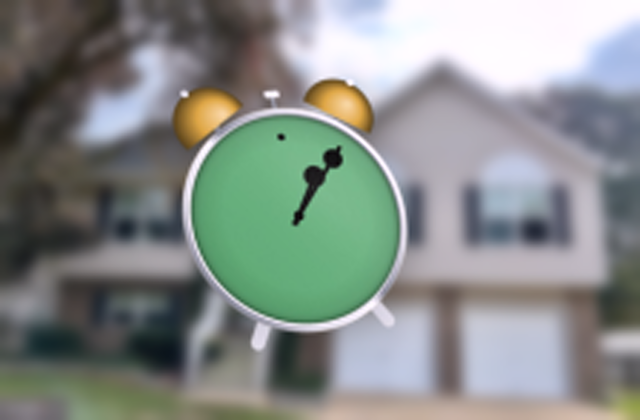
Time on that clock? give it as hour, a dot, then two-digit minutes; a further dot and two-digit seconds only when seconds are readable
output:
1.07
